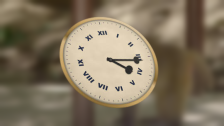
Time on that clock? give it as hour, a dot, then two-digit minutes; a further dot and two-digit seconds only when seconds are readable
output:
4.16
